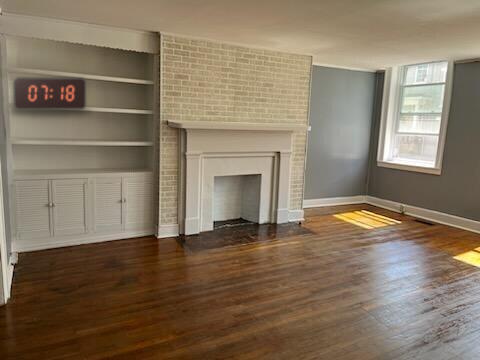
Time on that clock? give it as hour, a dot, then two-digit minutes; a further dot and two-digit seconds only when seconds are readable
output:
7.18
